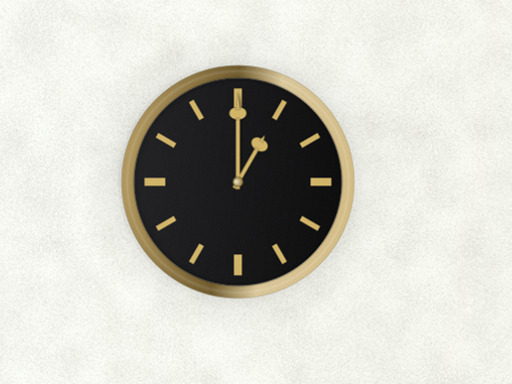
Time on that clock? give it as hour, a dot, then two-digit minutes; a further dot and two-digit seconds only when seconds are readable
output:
1.00
